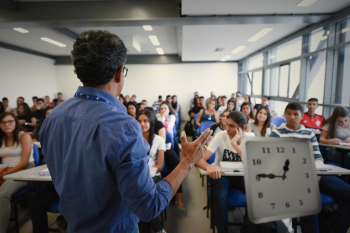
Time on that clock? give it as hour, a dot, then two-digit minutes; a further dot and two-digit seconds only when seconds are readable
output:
12.46
